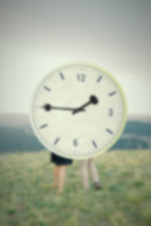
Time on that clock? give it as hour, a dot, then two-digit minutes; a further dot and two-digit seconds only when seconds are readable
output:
1.45
